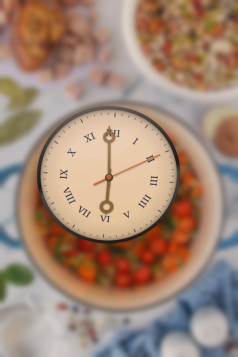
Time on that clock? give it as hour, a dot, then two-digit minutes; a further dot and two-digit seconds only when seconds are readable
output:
5.59.10
